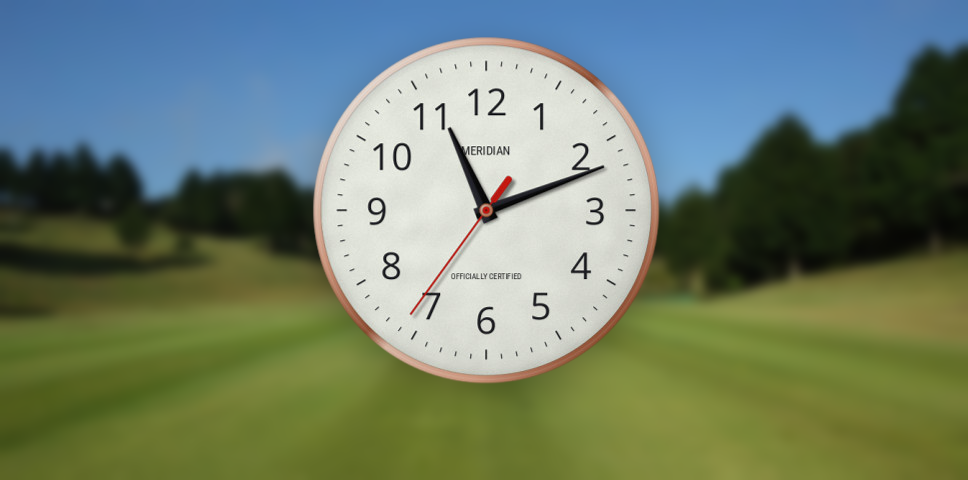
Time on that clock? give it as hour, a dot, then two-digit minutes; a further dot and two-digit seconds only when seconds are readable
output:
11.11.36
